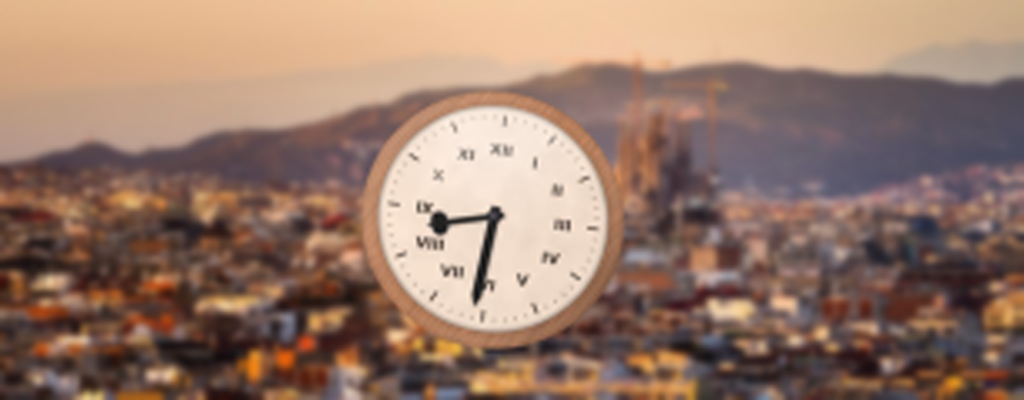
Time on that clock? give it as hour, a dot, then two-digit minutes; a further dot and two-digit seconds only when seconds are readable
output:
8.31
